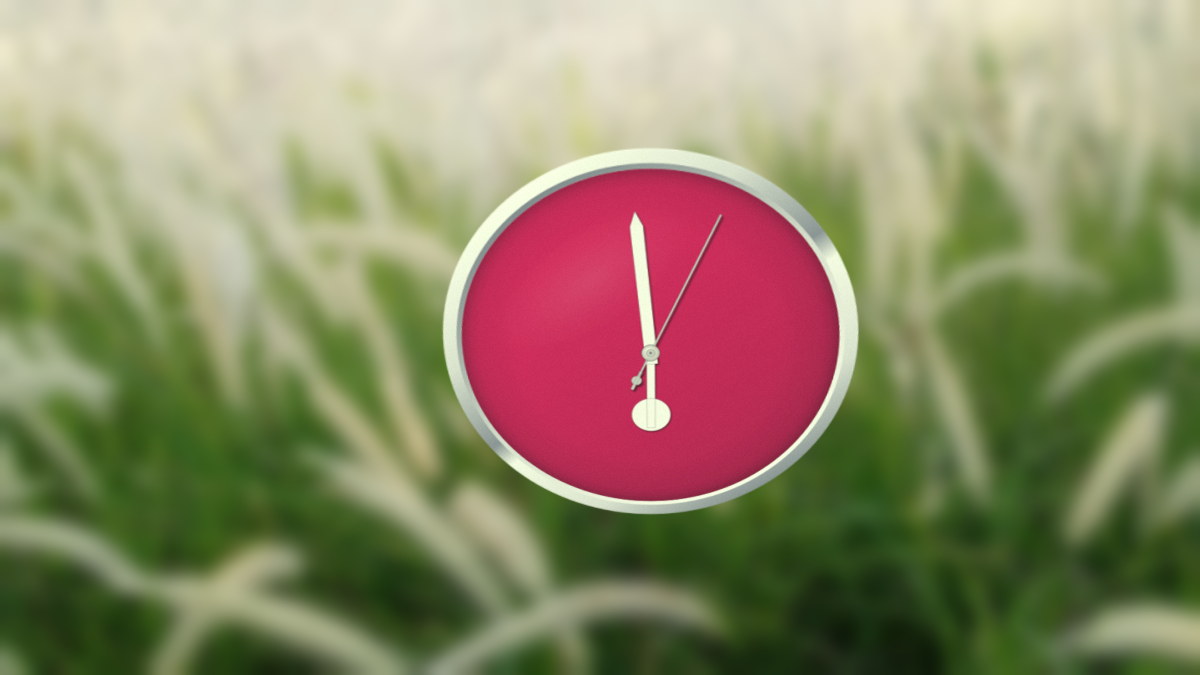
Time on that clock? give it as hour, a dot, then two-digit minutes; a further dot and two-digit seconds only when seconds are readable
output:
5.59.04
